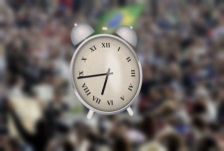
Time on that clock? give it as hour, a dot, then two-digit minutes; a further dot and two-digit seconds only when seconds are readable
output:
6.44
